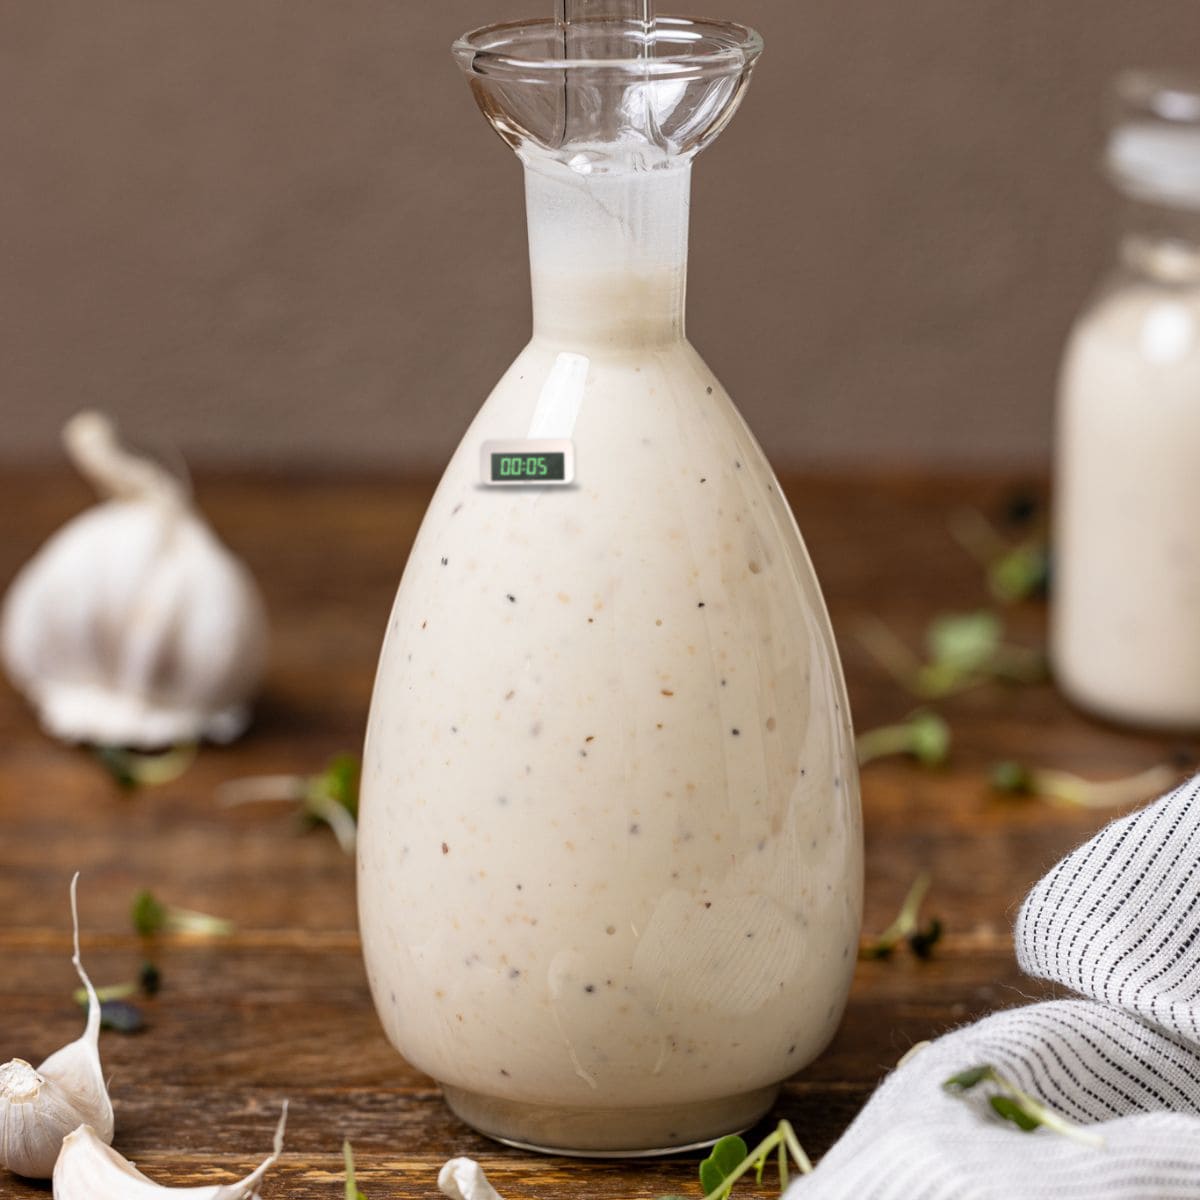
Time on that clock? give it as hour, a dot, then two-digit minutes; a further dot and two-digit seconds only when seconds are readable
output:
0.05
